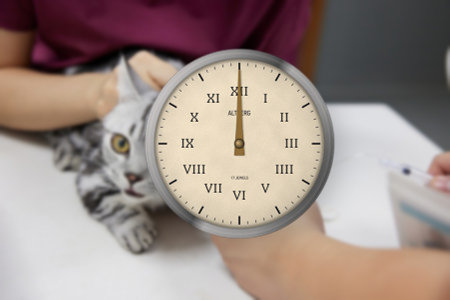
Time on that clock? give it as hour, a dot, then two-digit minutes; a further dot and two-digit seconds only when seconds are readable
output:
12.00
